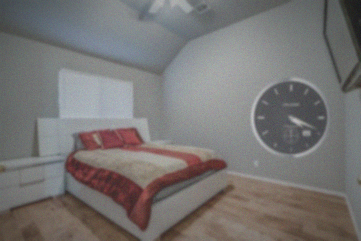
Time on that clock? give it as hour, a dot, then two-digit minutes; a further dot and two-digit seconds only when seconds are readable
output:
4.19
